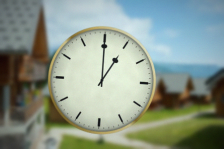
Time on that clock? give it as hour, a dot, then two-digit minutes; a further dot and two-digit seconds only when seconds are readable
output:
1.00
